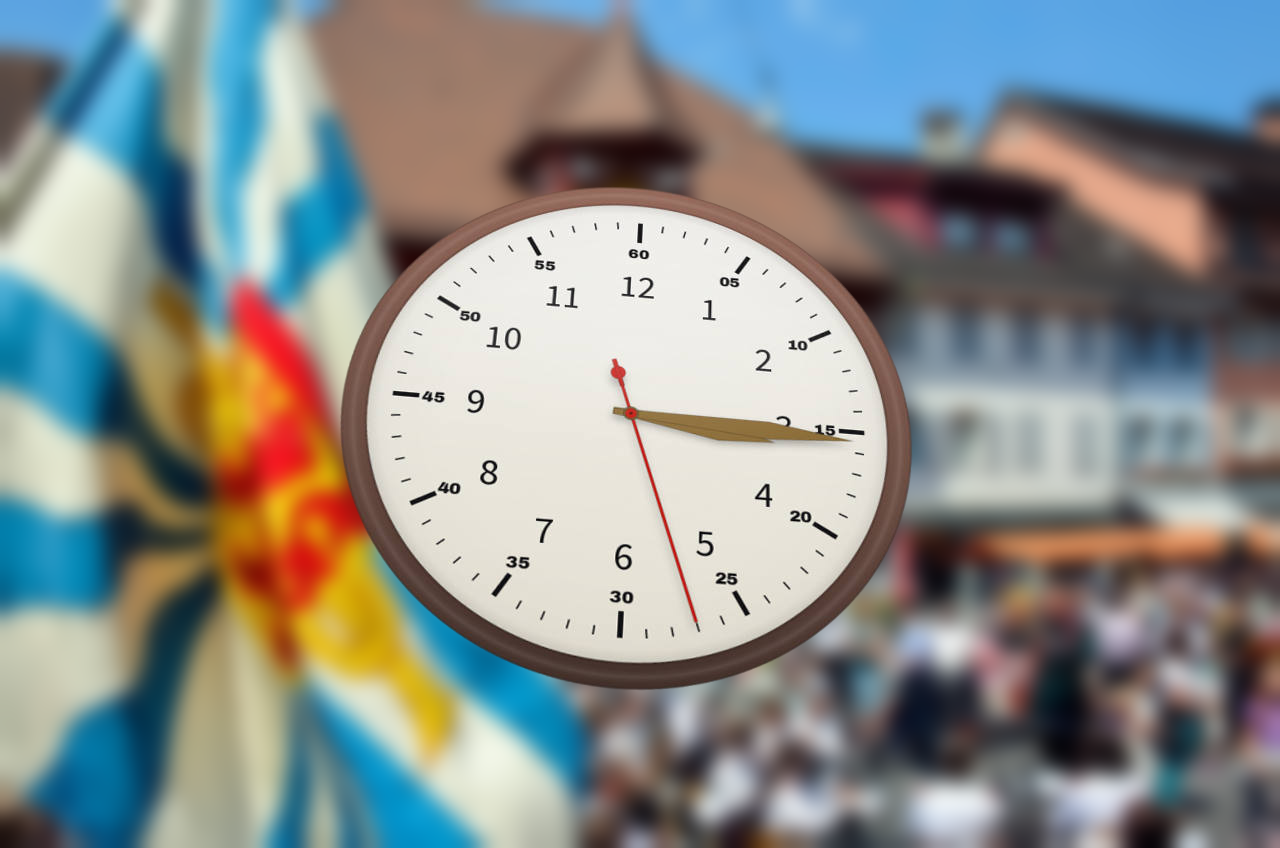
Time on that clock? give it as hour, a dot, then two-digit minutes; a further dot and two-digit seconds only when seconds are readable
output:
3.15.27
